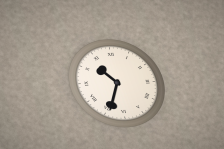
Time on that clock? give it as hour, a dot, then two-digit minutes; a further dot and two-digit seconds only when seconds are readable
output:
10.34
